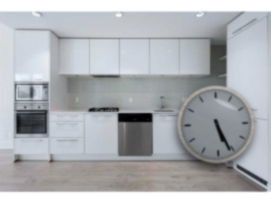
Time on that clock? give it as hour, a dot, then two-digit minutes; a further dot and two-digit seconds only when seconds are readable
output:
5.26
